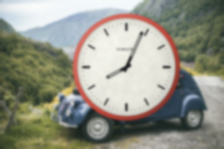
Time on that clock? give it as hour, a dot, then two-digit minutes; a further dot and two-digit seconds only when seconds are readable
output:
8.04
